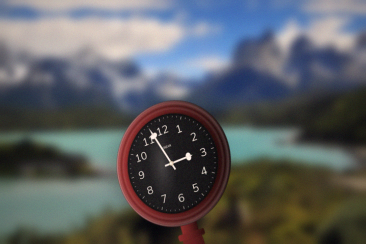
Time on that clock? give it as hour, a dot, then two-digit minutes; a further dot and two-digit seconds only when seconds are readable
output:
2.57
